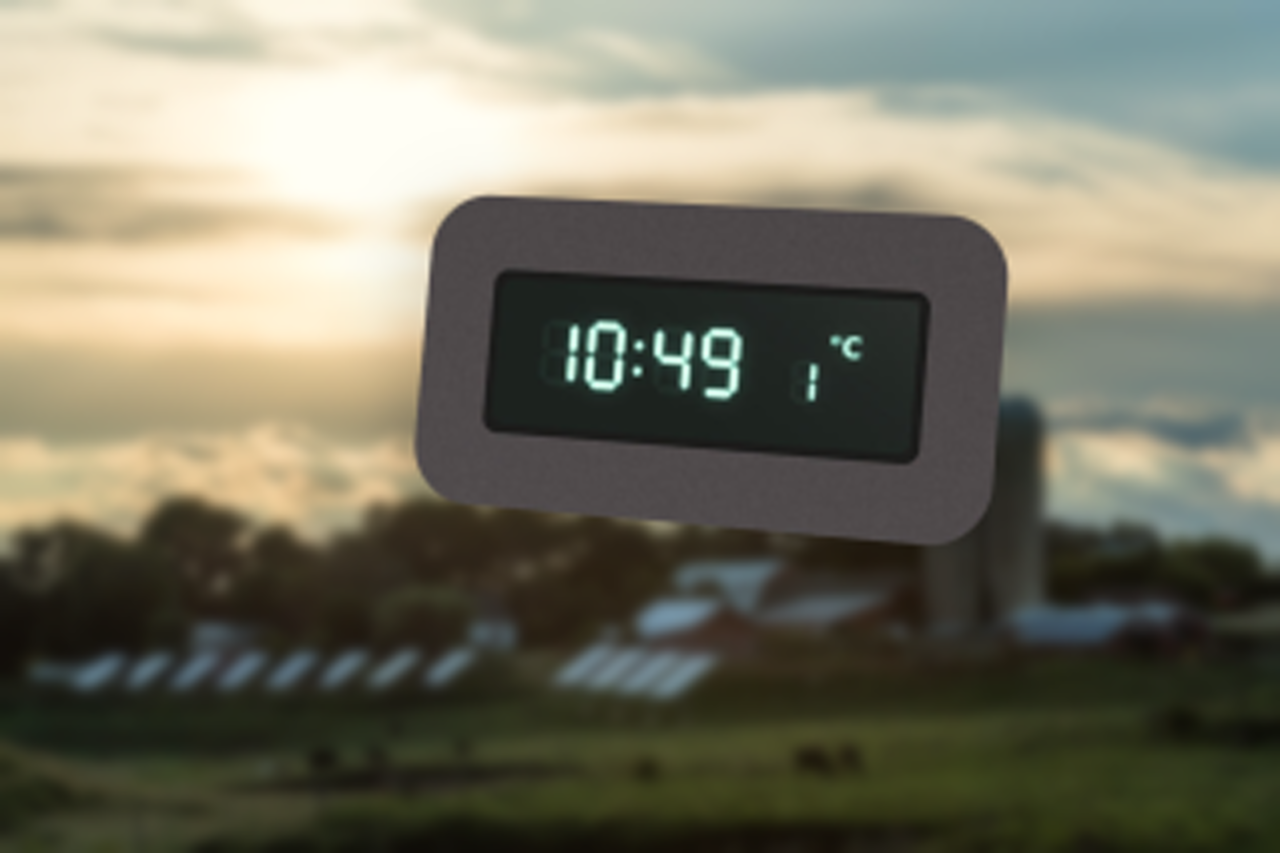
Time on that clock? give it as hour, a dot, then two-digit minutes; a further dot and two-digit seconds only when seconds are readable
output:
10.49
